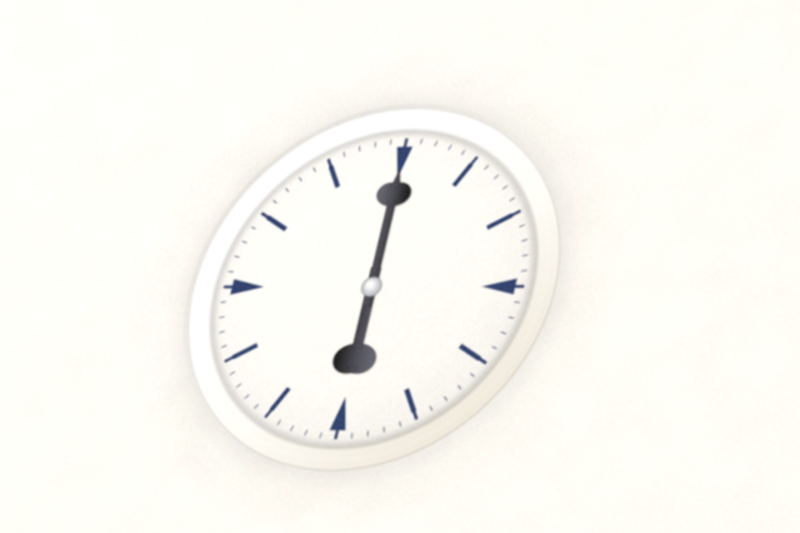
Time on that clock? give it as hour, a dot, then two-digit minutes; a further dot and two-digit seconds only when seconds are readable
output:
6.00
